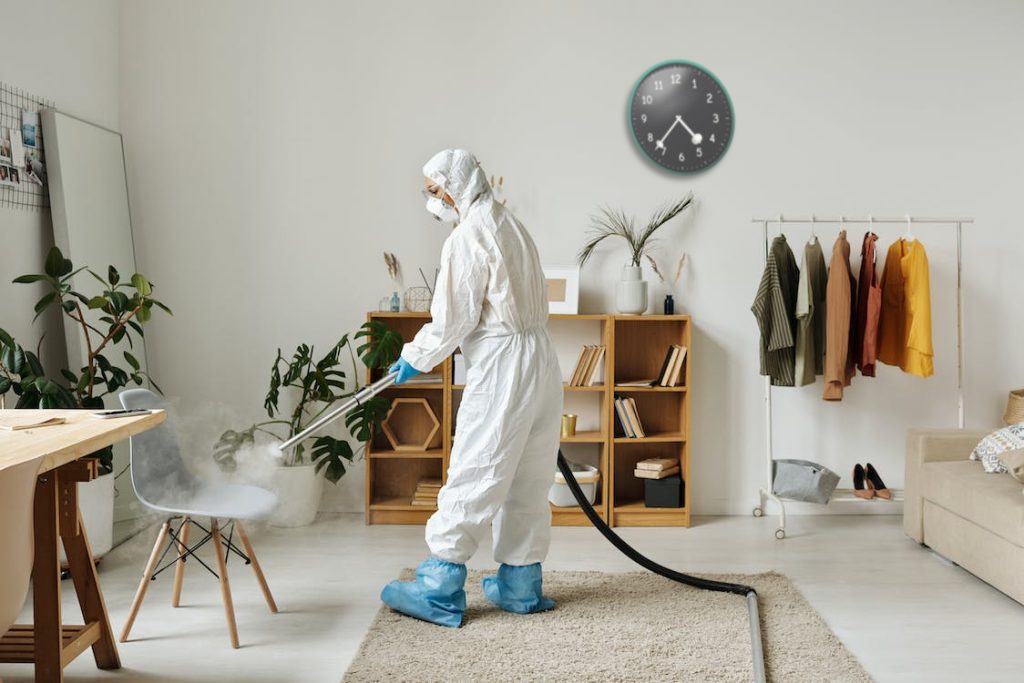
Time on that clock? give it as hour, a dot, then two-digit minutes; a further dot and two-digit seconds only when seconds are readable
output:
4.37
